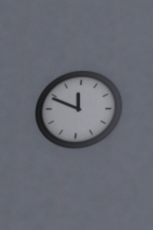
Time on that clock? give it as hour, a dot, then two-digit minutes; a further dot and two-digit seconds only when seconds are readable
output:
11.49
